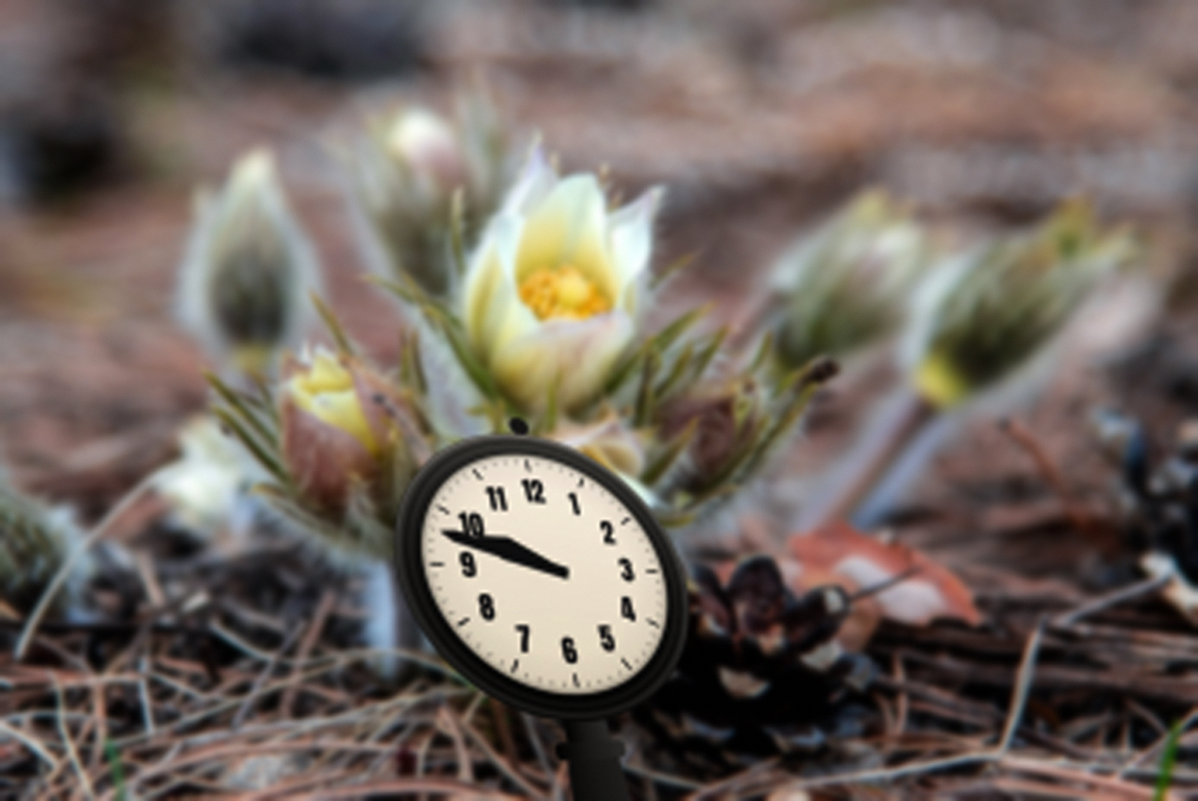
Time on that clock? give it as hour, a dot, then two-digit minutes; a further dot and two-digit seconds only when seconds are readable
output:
9.48
